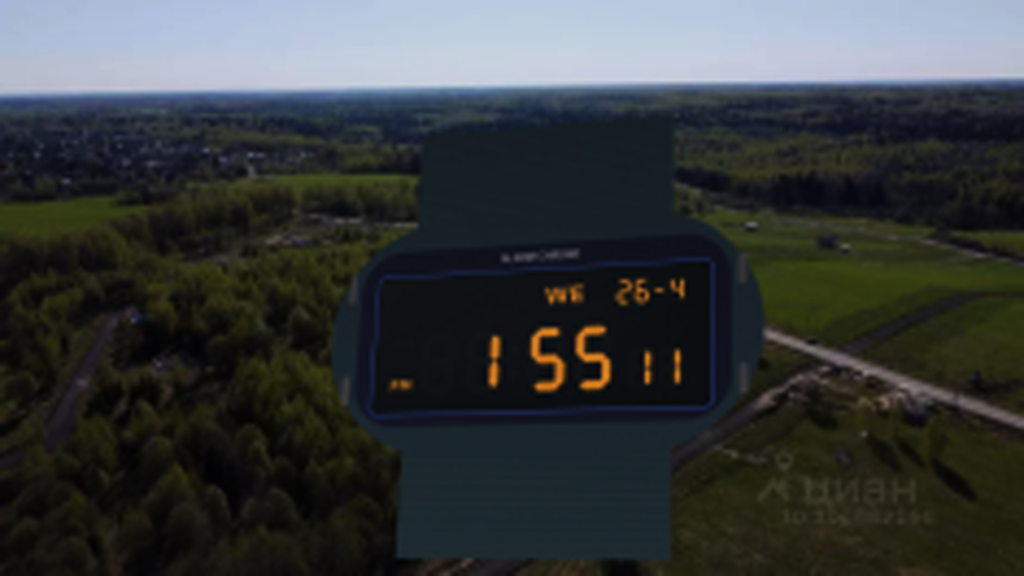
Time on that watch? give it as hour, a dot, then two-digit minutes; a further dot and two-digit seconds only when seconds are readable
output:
1.55.11
